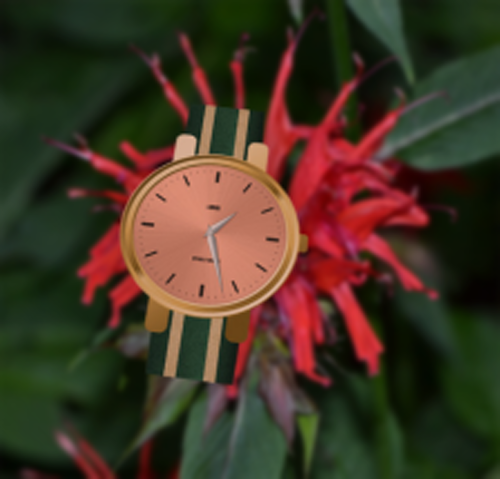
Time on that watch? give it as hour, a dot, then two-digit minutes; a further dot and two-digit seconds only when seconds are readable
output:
1.27
